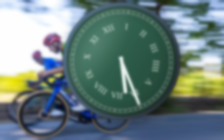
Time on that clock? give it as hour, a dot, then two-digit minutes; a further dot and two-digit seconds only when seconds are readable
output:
6.30
